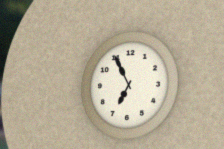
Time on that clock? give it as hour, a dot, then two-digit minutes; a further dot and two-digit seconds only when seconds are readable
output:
6.55
